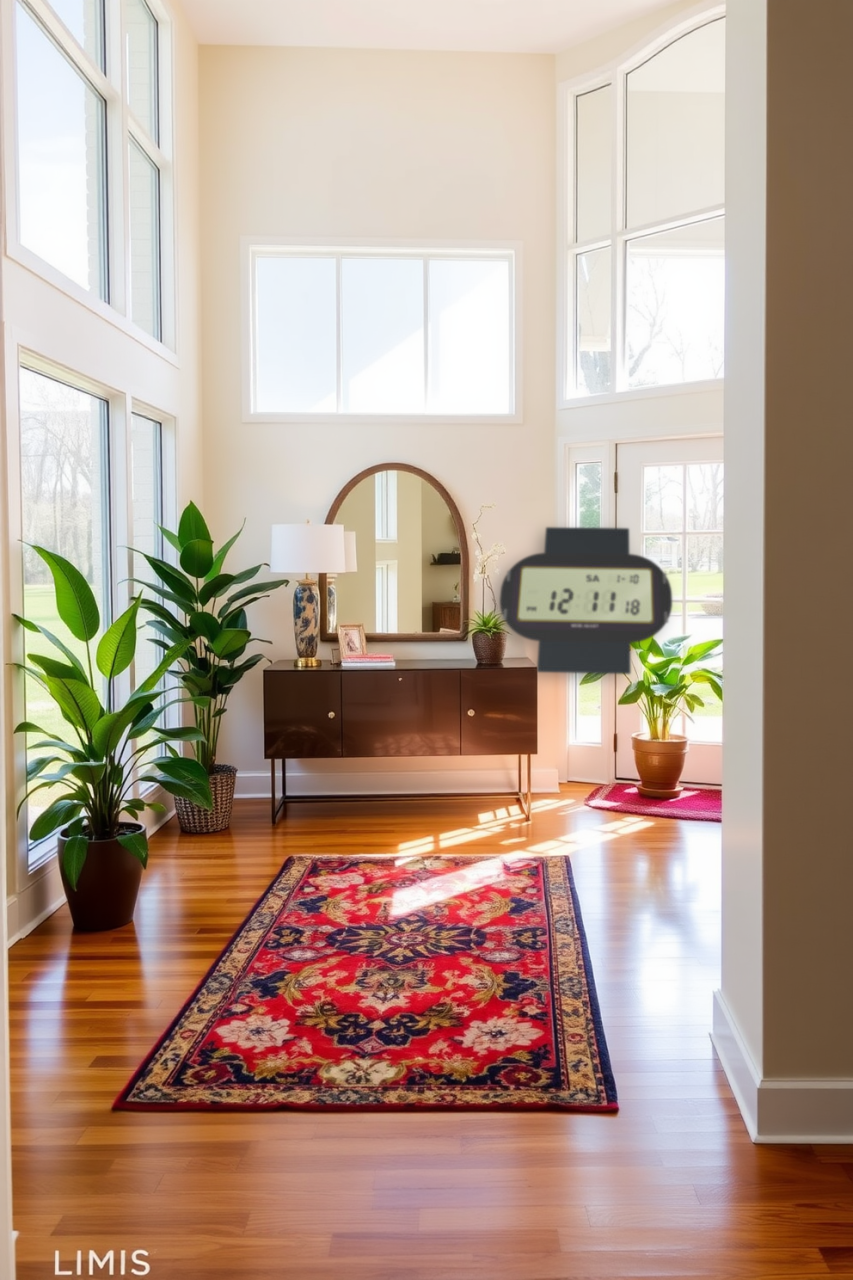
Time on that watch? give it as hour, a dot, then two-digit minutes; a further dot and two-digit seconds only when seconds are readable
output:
12.11.18
